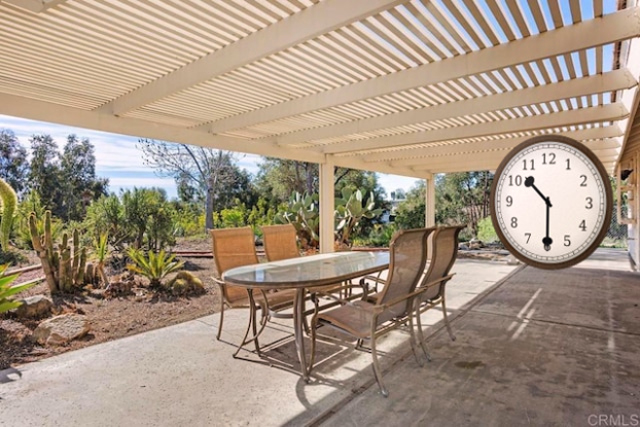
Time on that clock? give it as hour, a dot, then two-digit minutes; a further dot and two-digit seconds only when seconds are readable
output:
10.30
